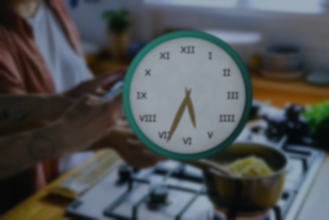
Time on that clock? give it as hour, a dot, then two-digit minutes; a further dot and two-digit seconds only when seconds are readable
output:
5.34
